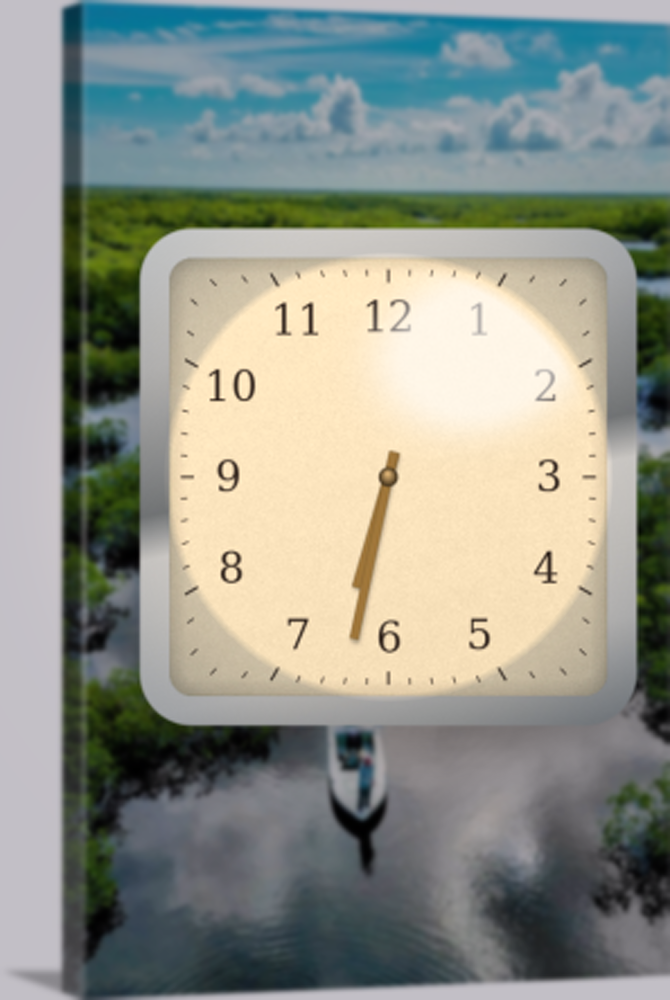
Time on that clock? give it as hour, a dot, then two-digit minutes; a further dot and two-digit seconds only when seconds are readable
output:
6.32
